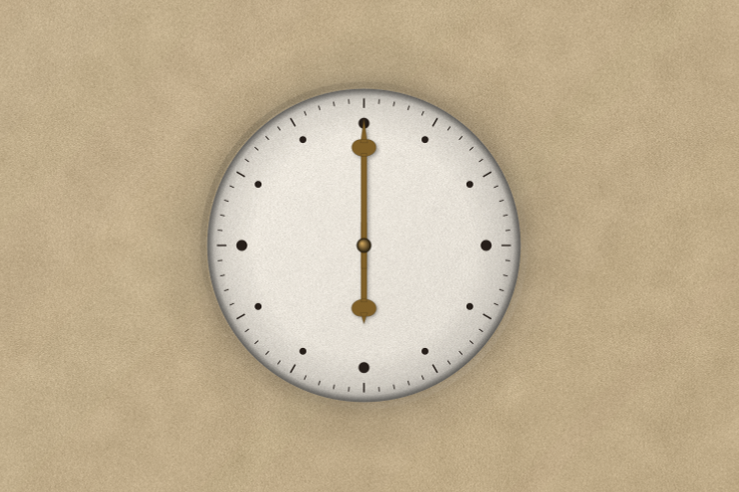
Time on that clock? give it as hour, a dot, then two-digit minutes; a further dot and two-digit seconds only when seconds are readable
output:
6.00
